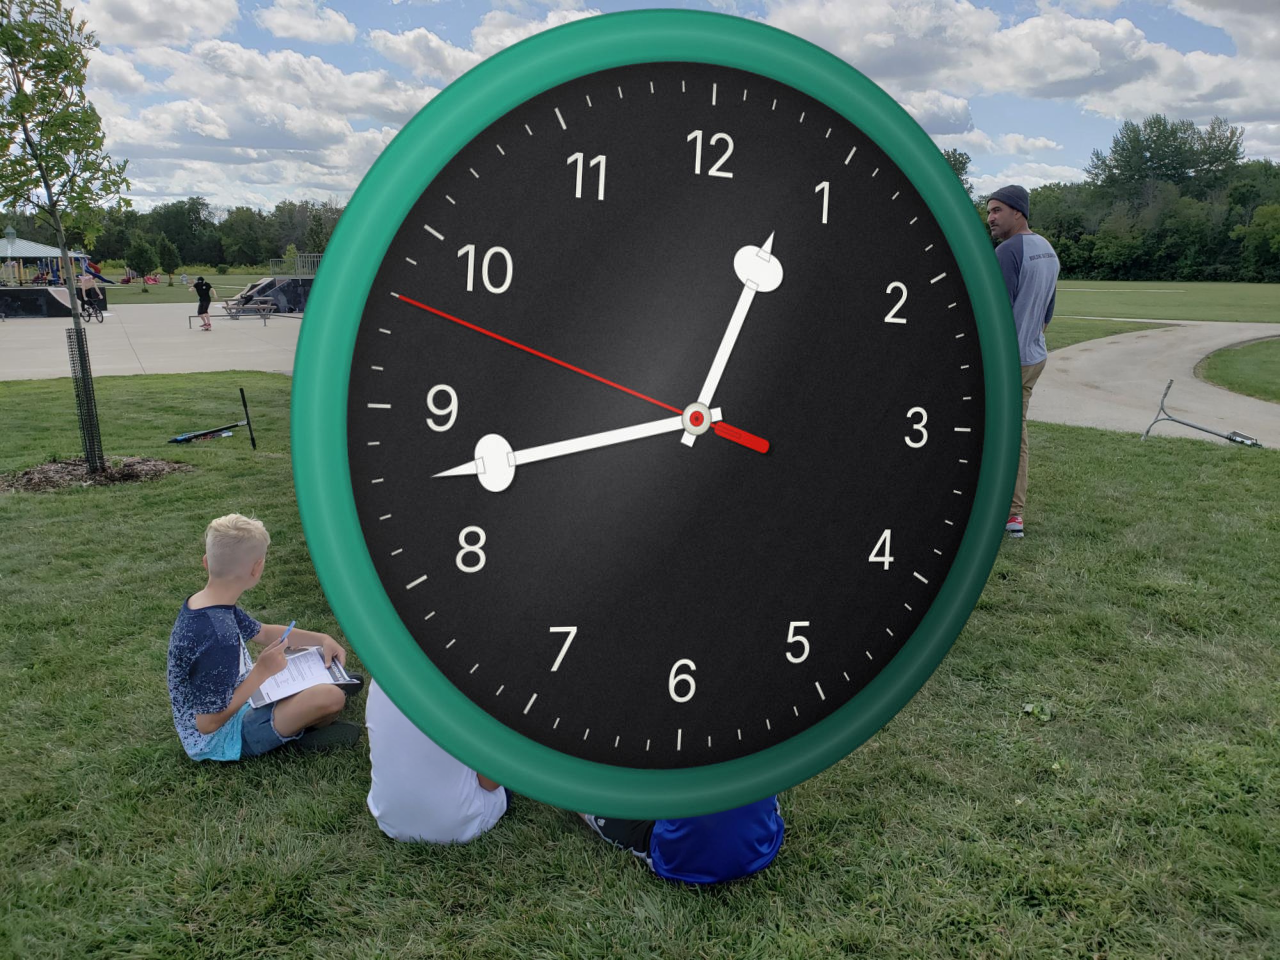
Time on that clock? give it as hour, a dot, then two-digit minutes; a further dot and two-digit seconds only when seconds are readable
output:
12.42.48
